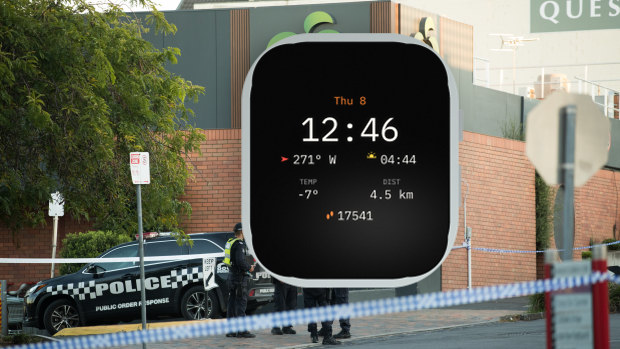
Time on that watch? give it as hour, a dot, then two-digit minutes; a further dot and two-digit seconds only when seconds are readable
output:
12.46
